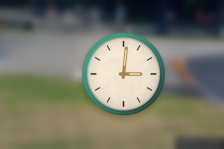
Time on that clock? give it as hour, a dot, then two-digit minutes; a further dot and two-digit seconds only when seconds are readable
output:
3.01
